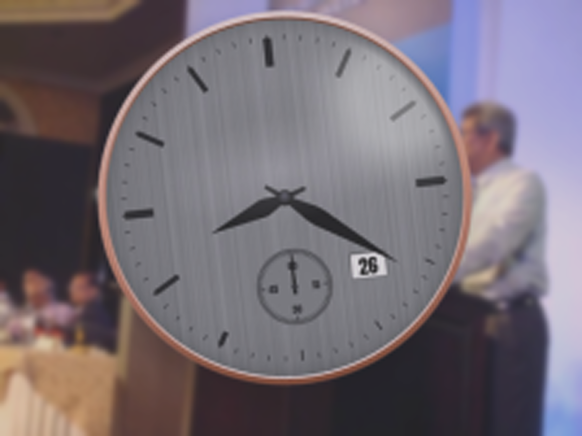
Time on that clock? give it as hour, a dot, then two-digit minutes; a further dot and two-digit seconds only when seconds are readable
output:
8.21
